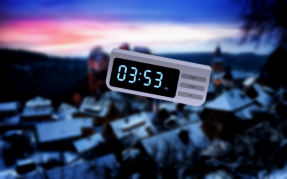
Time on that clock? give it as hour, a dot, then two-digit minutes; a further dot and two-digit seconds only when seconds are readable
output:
3.53
